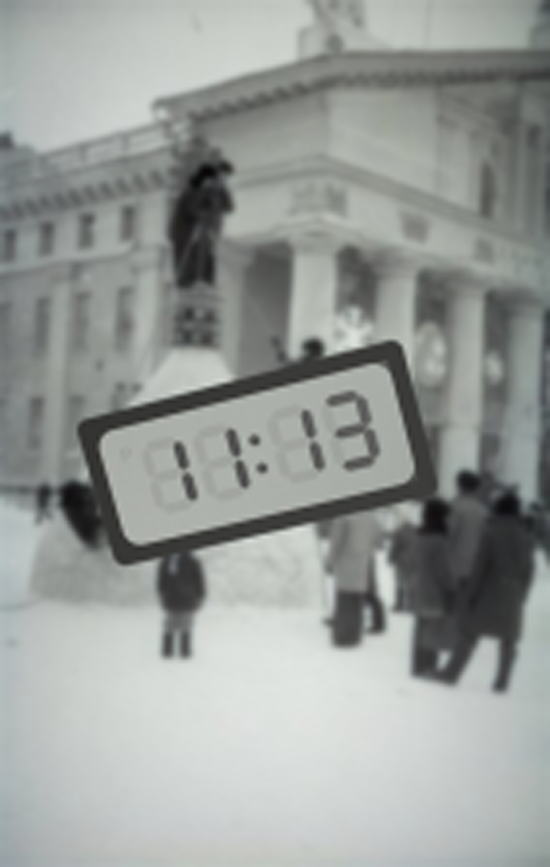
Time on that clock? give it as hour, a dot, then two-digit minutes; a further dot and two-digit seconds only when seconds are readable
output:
11.13
